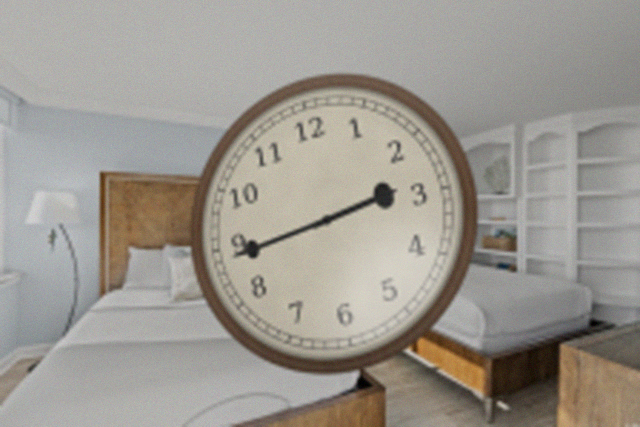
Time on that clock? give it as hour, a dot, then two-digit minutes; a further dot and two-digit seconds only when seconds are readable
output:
2.44
